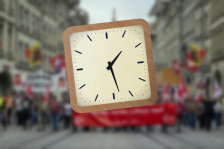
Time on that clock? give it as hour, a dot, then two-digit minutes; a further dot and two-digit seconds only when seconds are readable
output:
1.28
